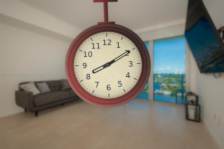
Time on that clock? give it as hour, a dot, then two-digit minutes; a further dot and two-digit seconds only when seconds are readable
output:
8.10
